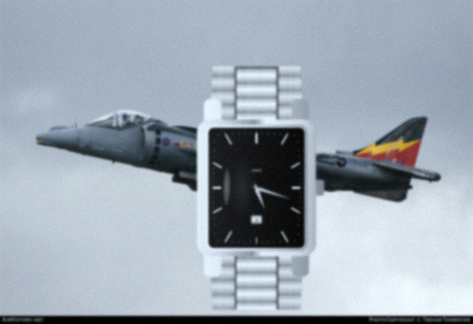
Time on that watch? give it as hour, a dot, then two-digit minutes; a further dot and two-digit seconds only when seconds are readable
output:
5.18
